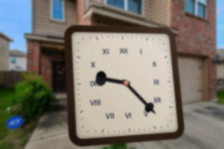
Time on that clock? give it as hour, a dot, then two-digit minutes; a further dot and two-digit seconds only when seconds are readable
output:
9.23
